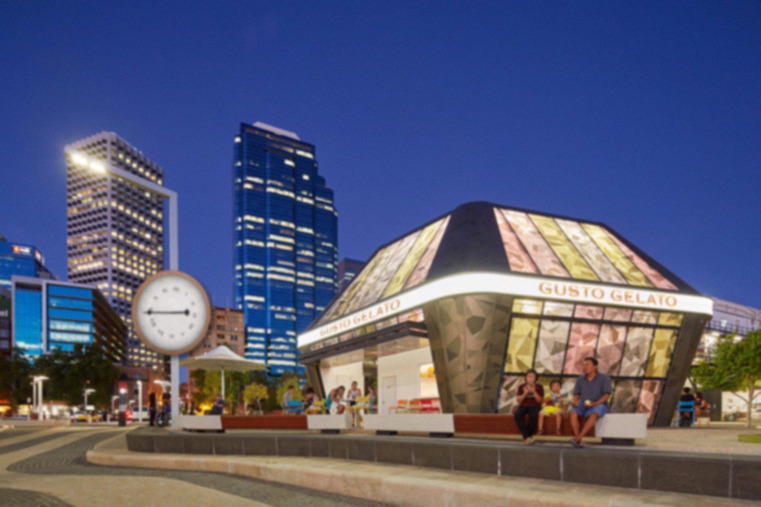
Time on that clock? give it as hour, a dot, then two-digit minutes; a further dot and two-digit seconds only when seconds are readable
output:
2.44
